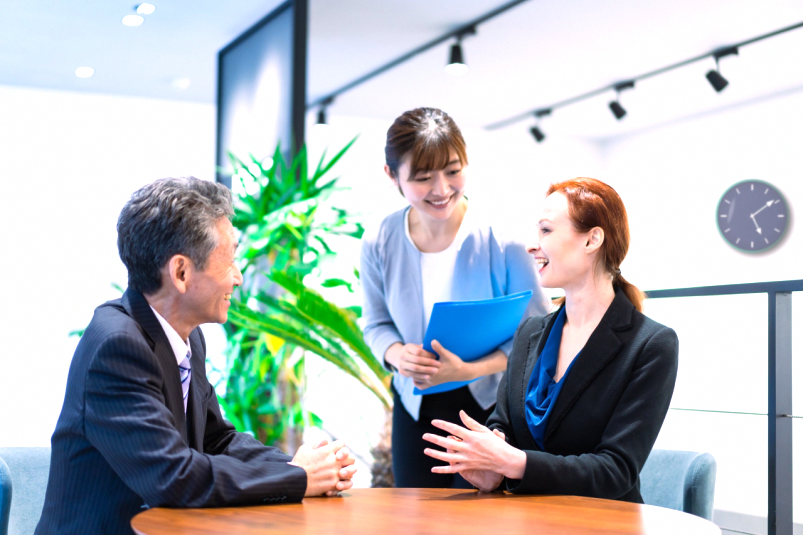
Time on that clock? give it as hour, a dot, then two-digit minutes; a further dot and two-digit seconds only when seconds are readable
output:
5.09
